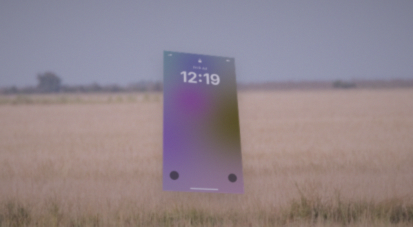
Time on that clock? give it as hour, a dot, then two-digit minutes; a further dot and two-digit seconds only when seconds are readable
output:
12.19
